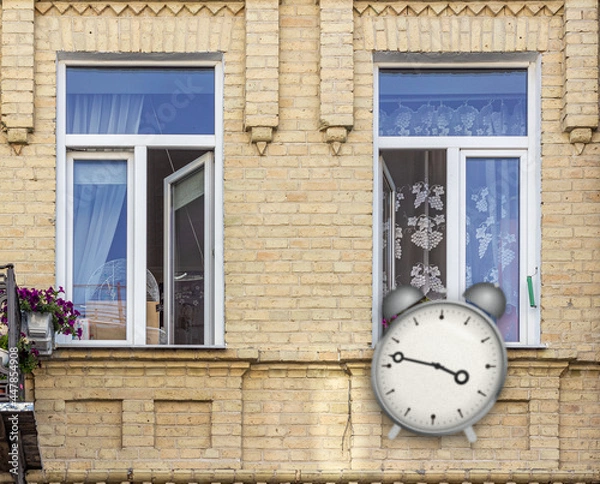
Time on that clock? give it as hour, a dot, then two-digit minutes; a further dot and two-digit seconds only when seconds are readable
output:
3.47
